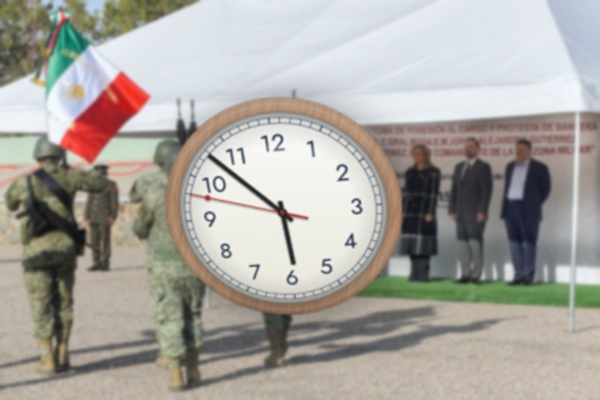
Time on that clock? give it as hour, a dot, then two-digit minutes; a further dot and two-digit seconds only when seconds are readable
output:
5.52.48
